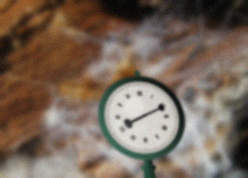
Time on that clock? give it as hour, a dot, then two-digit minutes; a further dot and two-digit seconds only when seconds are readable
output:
8.11
